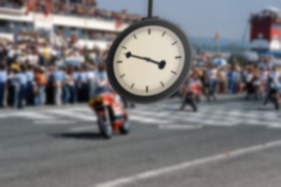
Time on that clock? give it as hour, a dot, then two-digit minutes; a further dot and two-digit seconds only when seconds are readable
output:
3.48
